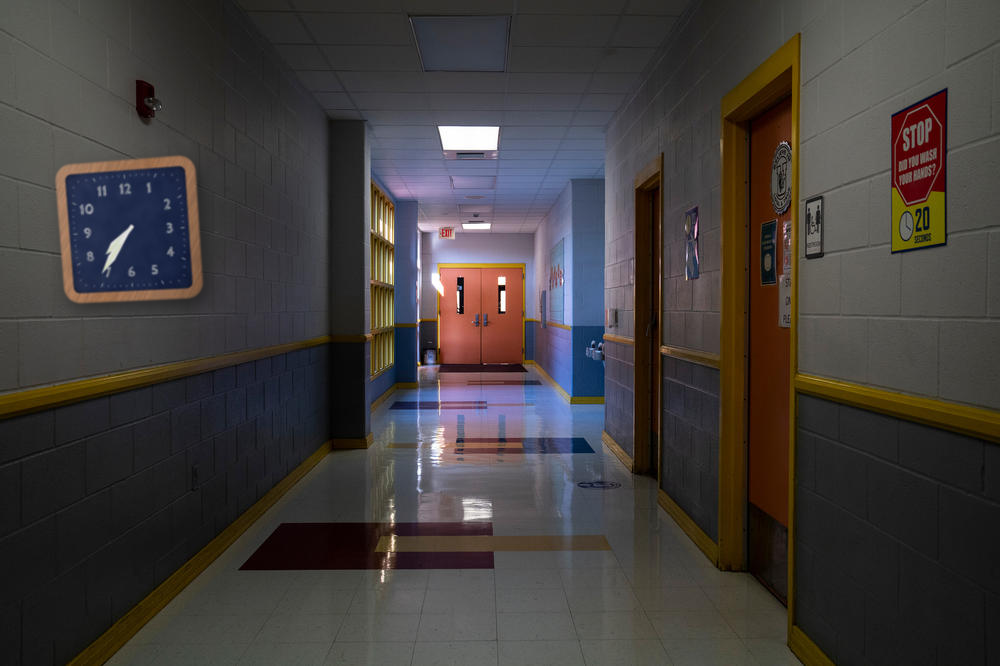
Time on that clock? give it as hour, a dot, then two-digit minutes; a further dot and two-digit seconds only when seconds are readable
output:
7.36
